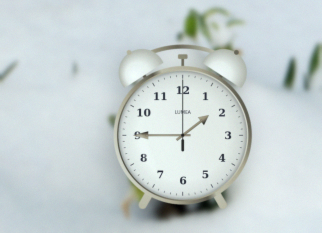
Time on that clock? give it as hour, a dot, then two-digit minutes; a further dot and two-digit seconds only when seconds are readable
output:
1.45.00
